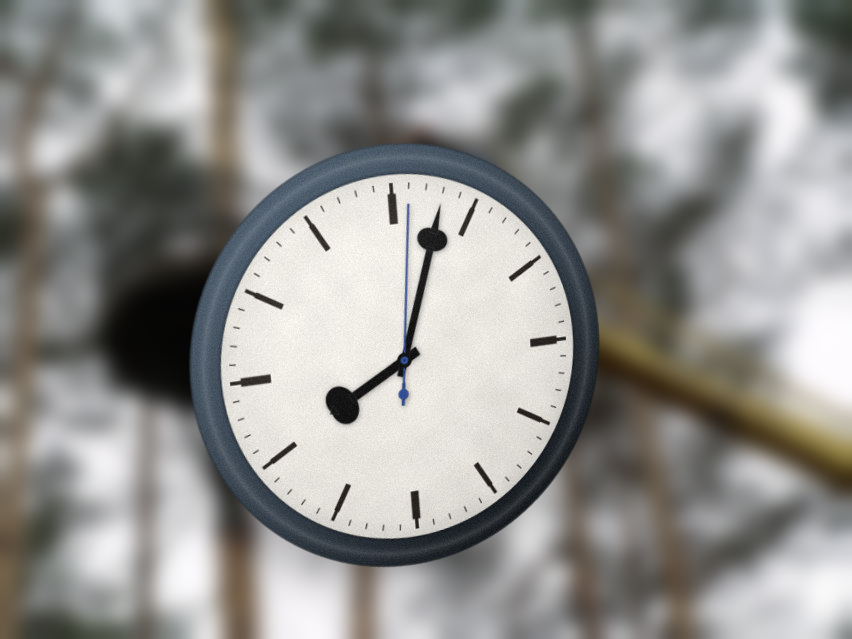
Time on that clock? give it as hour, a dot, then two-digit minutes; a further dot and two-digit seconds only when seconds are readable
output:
8.03.01
